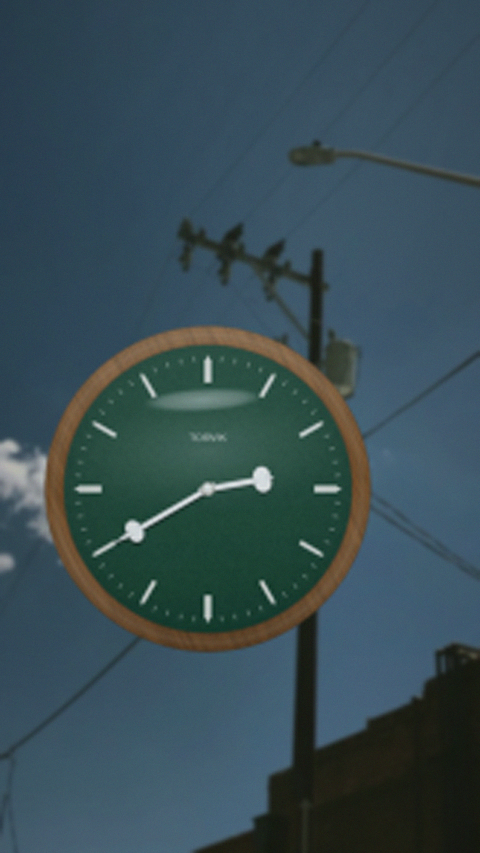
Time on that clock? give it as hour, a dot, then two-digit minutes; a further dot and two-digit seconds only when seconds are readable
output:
2.40
